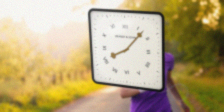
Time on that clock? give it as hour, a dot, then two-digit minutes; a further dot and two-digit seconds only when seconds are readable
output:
8.07
